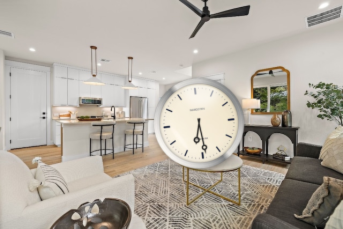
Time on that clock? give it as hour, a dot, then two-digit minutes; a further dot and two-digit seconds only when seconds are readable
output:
6.29
